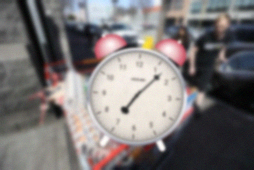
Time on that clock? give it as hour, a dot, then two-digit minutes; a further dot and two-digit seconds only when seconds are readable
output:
7.07
